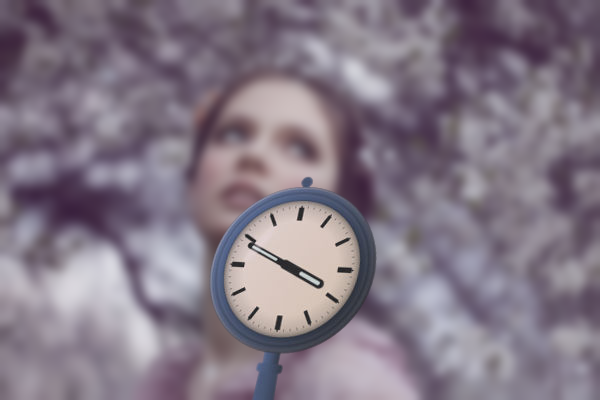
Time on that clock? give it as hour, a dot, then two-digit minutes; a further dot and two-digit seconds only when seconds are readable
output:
3.49
